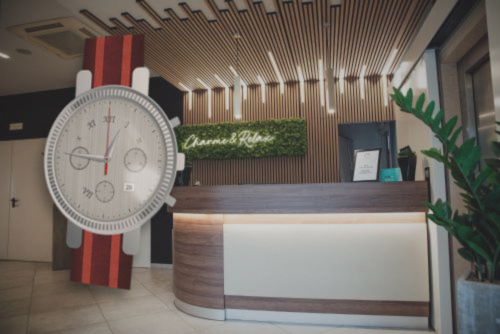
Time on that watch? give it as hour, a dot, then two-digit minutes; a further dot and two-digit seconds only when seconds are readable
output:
12.46
